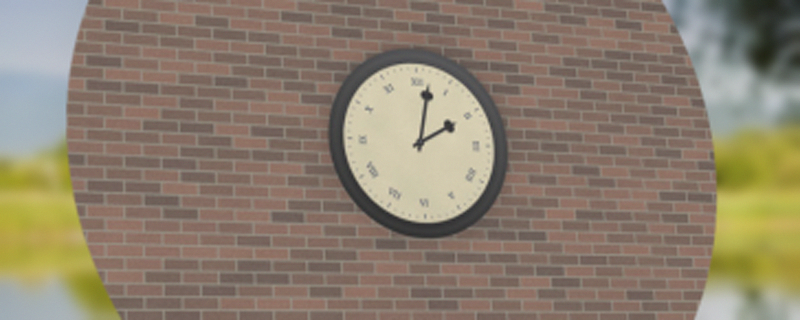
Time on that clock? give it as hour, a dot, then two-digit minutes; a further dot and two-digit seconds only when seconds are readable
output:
2.02
